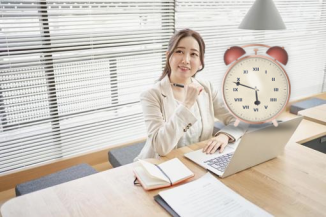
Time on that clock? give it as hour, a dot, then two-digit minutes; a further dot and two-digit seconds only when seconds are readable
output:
5.48
